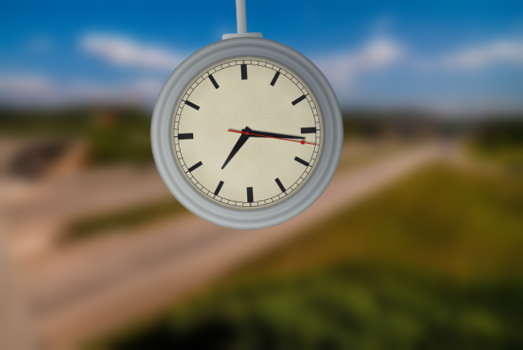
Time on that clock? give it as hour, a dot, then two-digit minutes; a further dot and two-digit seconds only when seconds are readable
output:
7.16.17
